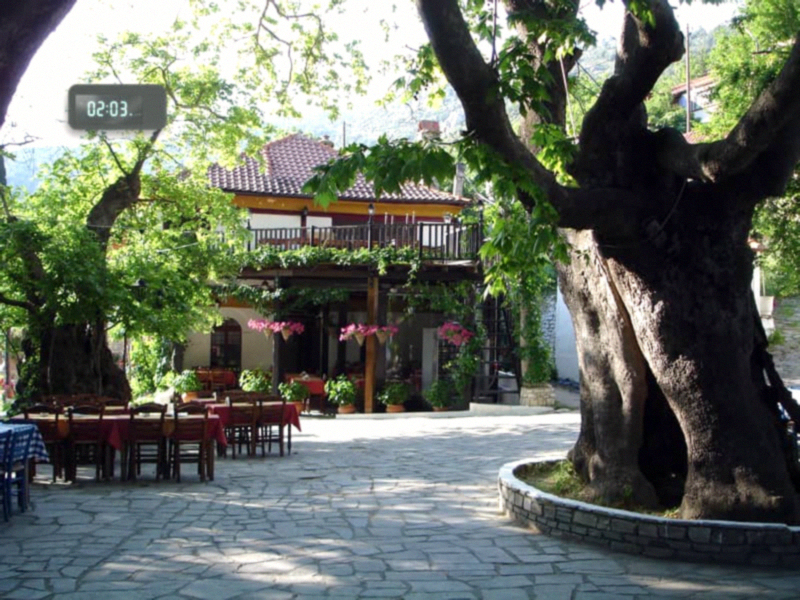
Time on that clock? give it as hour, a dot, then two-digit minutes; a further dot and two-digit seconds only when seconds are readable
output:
2.03
